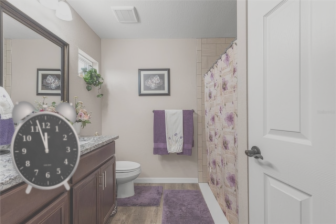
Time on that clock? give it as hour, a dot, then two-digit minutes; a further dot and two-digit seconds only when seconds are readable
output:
11.57
